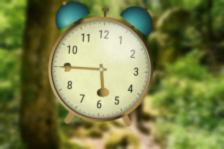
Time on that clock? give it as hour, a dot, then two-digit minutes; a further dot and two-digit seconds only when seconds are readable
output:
5.45
